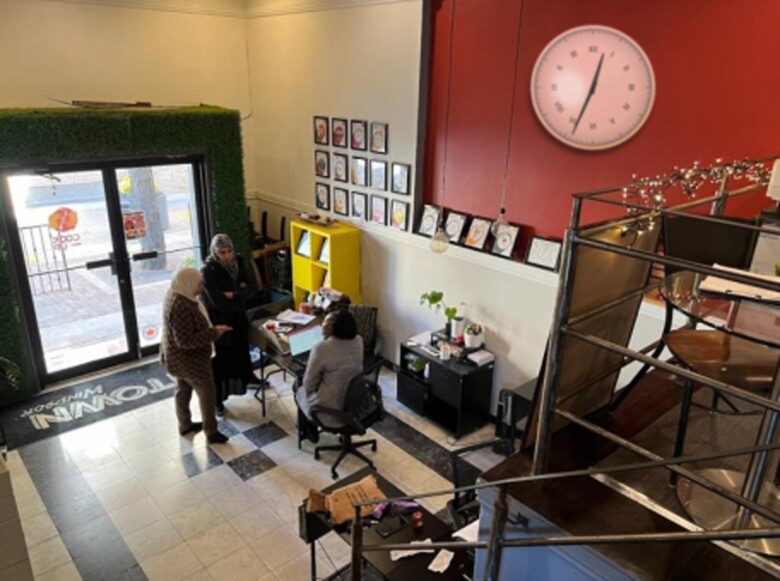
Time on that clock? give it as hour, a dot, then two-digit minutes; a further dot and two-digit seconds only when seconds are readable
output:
12.34
